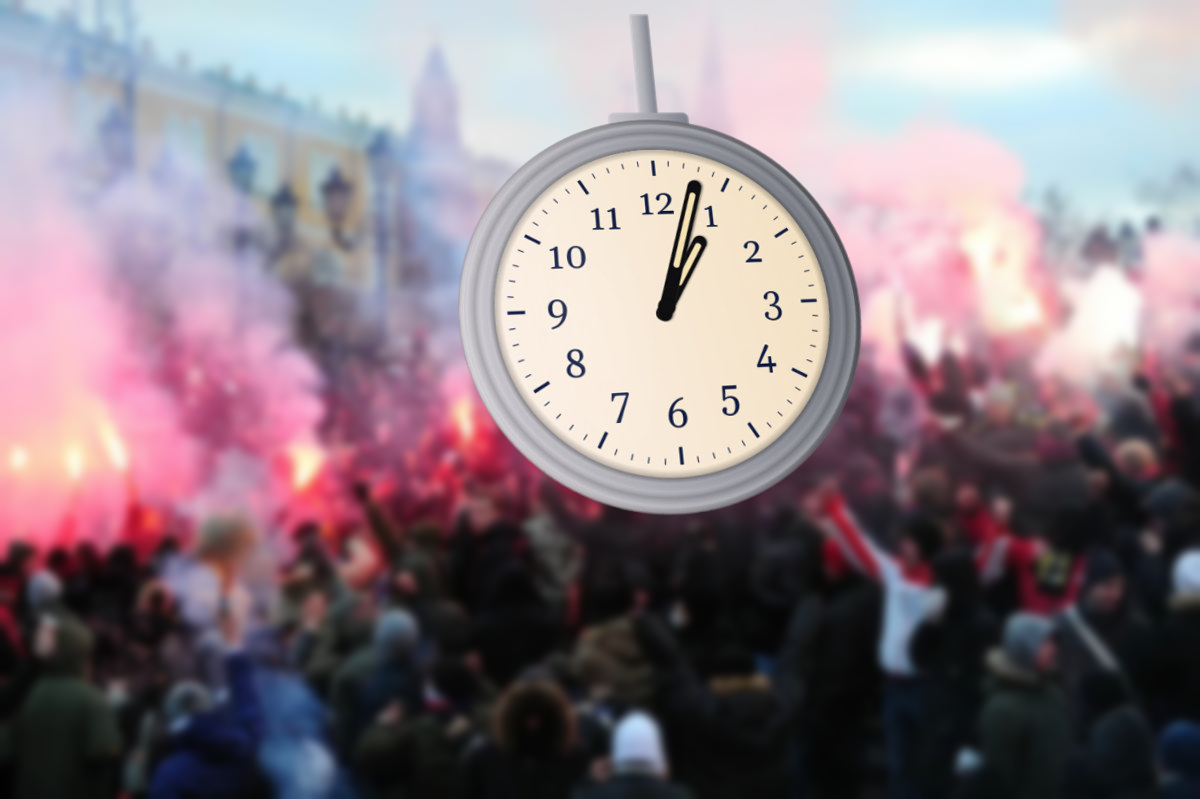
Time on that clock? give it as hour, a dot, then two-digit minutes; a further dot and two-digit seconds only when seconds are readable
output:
1.03
